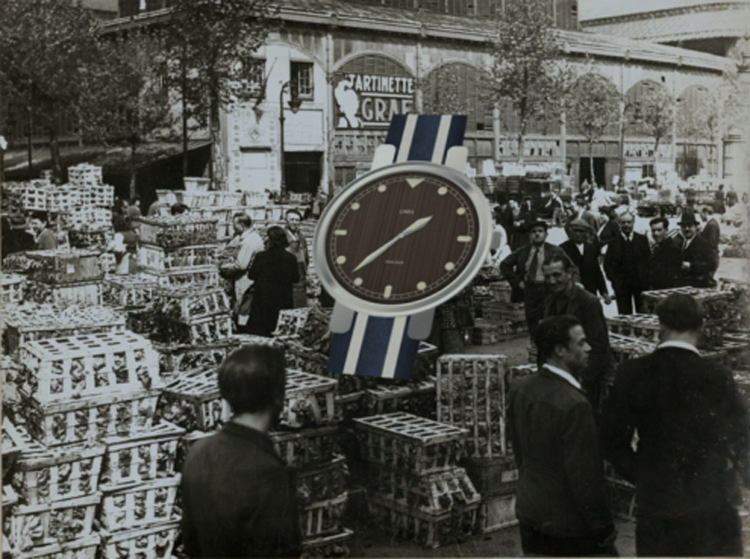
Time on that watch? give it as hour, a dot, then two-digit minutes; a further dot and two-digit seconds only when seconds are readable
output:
1.37
